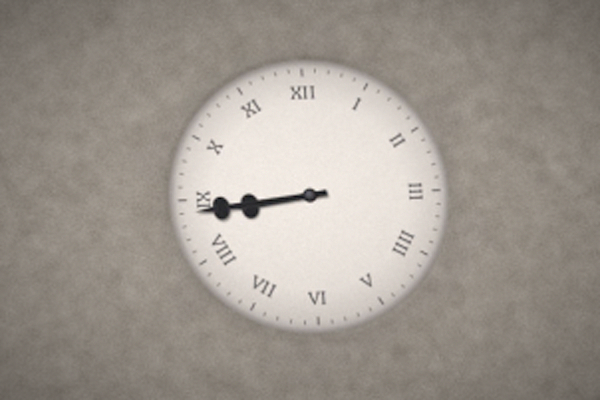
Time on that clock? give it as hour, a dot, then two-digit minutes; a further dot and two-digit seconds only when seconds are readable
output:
8.44
